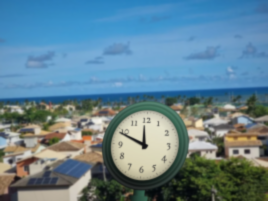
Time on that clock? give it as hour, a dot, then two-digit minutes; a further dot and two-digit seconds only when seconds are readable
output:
11.49
